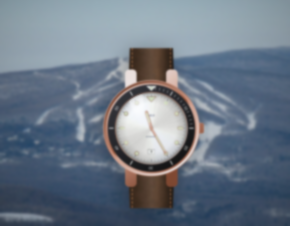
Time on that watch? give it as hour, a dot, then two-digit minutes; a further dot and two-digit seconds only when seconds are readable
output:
11.25
